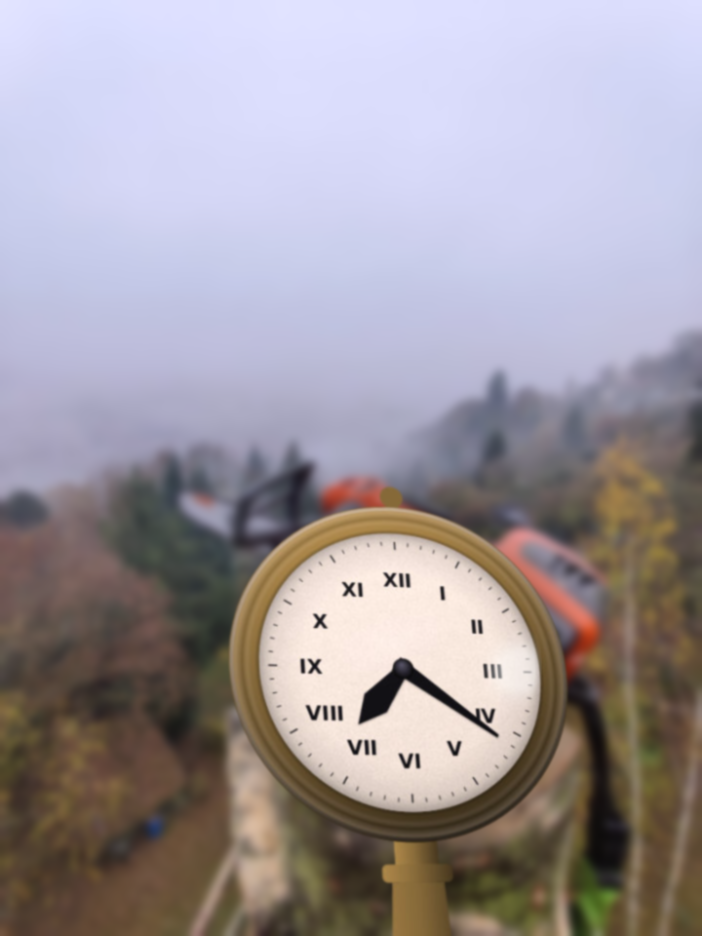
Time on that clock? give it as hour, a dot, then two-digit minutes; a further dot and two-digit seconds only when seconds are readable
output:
7.21
